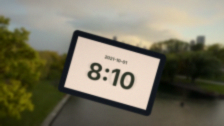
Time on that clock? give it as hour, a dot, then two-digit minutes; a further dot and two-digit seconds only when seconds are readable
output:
8.10
